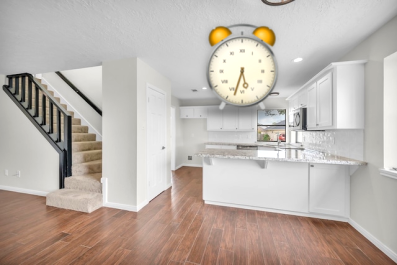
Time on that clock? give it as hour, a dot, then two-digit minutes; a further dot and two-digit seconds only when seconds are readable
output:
5.33
